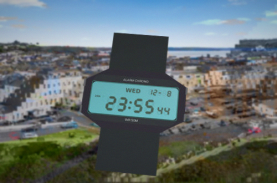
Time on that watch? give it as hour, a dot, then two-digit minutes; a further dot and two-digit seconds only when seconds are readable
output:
23.55.44
